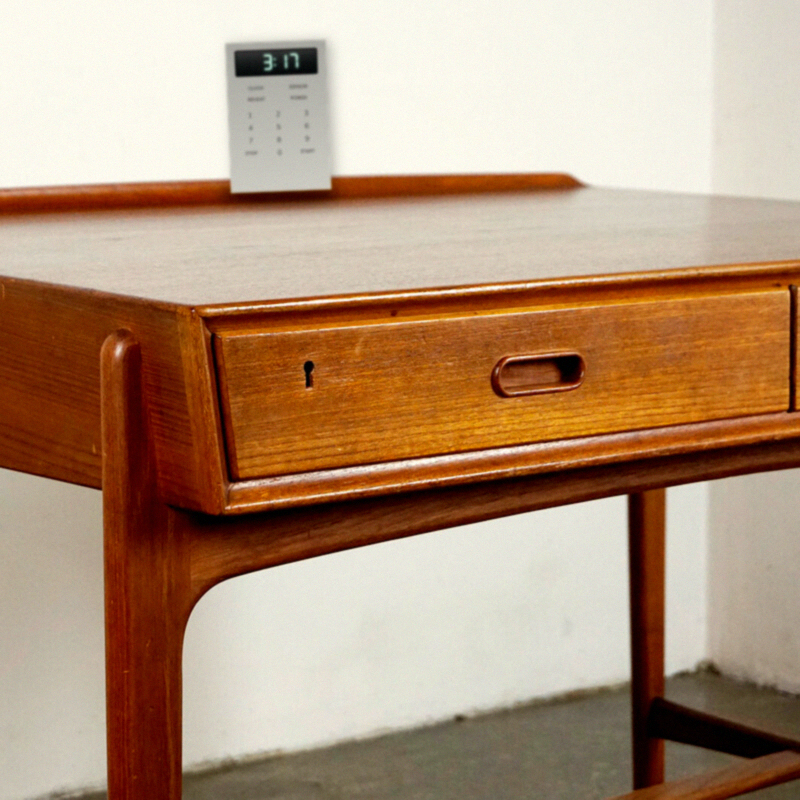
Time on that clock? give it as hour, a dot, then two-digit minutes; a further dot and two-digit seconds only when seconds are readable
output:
3.17
